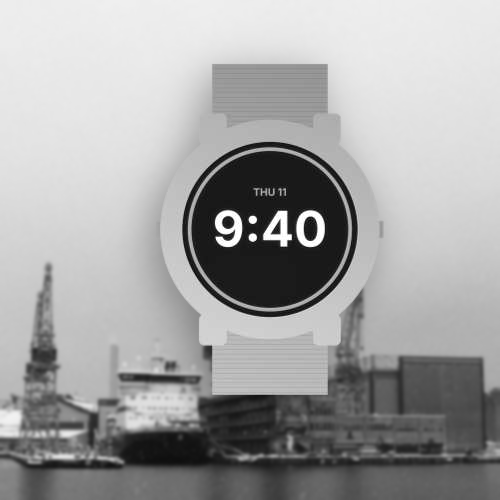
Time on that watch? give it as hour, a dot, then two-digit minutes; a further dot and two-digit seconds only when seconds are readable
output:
9.40
